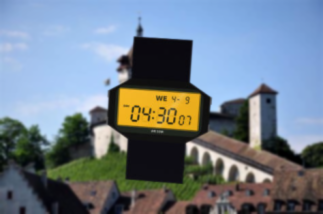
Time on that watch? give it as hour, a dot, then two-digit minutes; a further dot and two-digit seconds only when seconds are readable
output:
4.30.07
